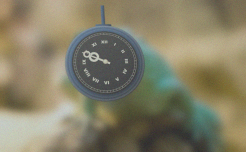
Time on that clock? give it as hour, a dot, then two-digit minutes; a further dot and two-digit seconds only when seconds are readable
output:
9.49
